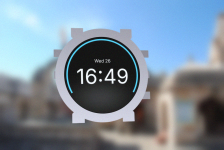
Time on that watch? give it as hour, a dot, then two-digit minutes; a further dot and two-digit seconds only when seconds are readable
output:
16.49
